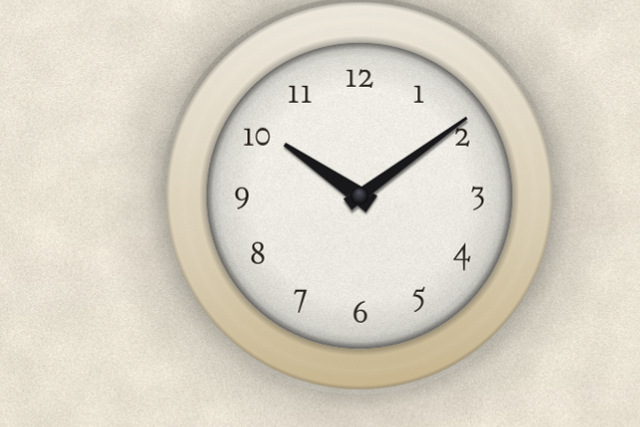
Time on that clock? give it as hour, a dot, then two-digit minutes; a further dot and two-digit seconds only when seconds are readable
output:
10.09
